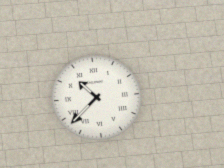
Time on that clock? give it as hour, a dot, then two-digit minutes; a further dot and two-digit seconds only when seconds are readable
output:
10.38
